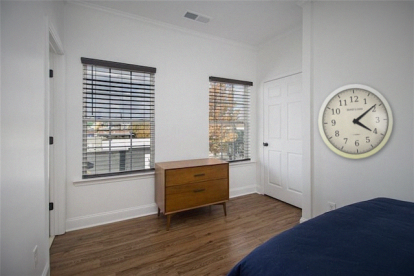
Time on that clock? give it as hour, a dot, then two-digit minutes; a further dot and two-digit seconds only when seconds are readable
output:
4.09
